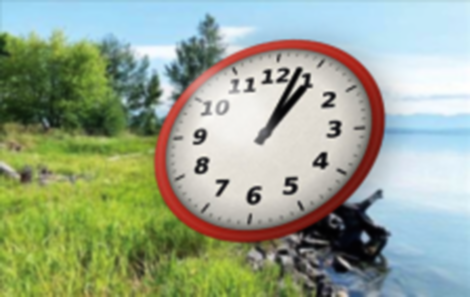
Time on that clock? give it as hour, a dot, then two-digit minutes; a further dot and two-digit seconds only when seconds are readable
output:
1.03
